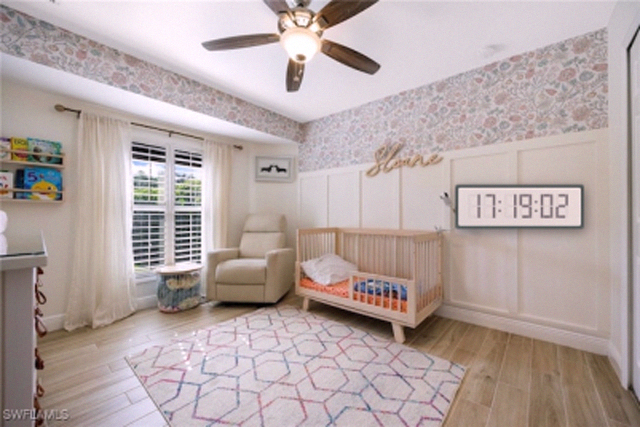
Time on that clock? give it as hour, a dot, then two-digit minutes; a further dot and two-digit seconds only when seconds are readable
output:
17.19.02
